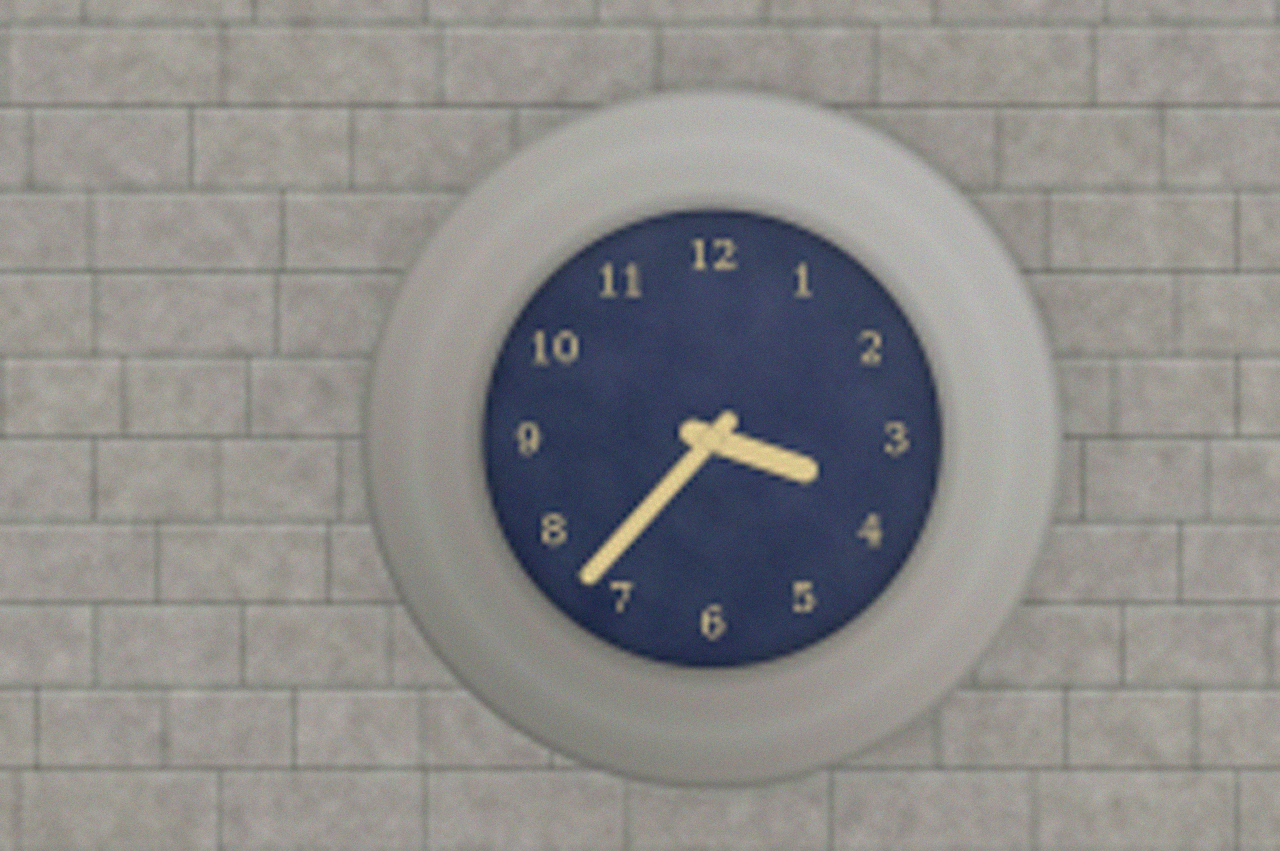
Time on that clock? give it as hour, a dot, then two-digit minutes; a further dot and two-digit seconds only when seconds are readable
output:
3.37
